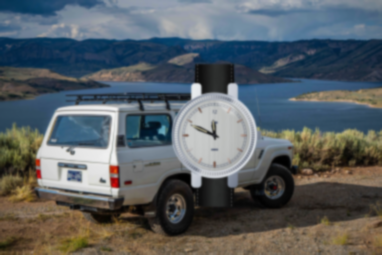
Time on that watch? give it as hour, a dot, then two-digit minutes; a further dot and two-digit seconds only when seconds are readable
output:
11.49
